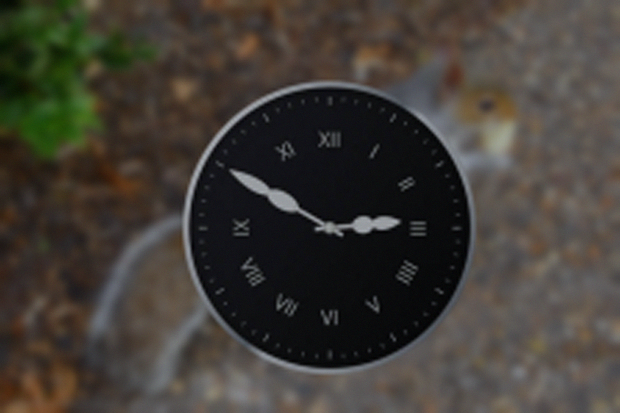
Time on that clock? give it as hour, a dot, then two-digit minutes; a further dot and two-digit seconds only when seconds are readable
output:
2.50
